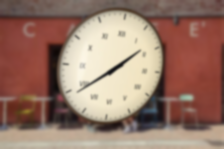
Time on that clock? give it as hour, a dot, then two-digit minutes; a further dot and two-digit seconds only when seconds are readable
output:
1.39
